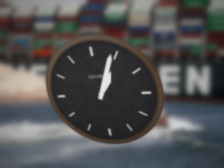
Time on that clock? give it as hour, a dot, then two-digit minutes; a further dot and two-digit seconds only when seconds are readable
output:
1.04
